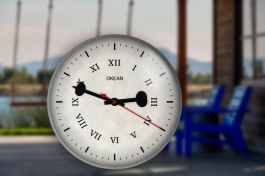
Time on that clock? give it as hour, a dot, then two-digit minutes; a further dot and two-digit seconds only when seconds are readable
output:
2.48.20
